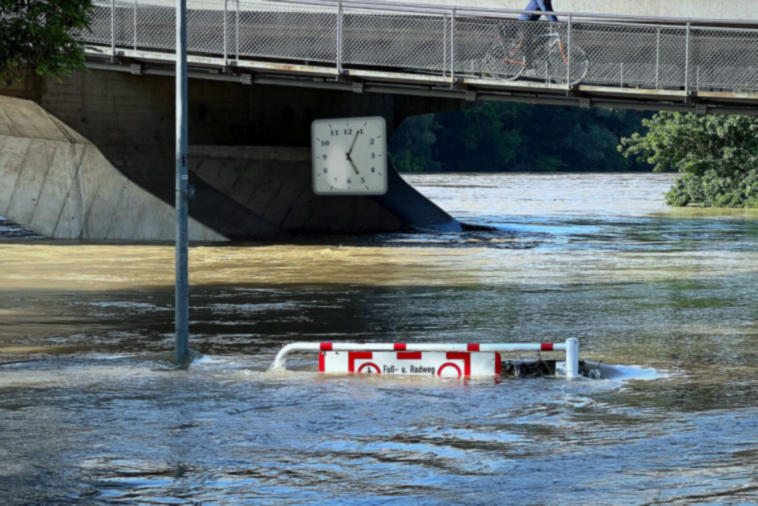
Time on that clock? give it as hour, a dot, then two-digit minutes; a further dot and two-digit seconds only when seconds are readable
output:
5.04
